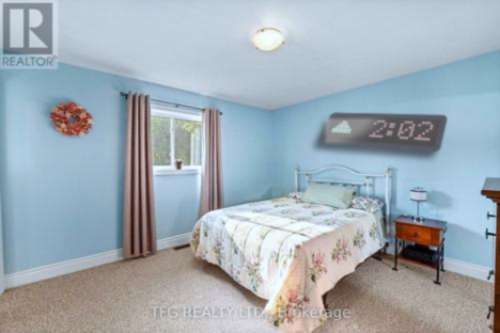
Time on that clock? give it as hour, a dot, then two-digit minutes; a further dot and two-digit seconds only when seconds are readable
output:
2.02
